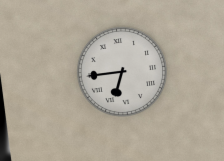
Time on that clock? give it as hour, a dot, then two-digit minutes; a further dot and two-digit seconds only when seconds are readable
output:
6.45
